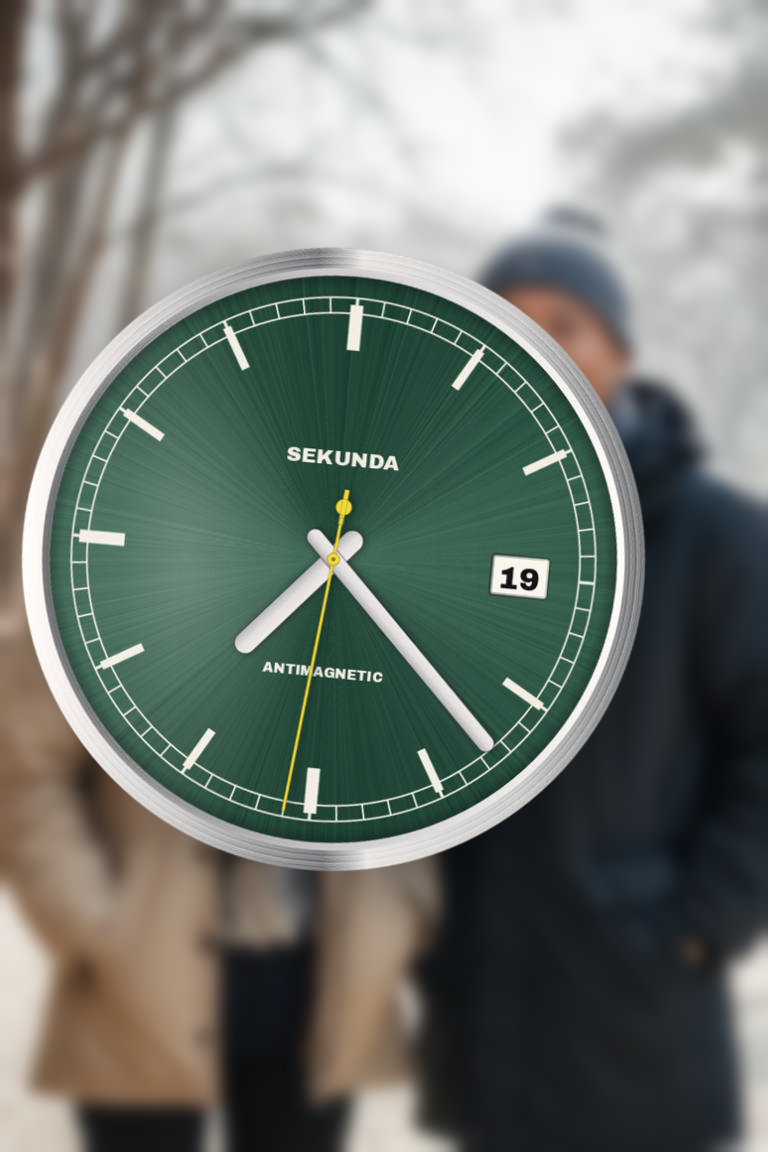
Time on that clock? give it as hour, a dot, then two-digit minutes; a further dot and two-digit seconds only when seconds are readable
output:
7.22.31
